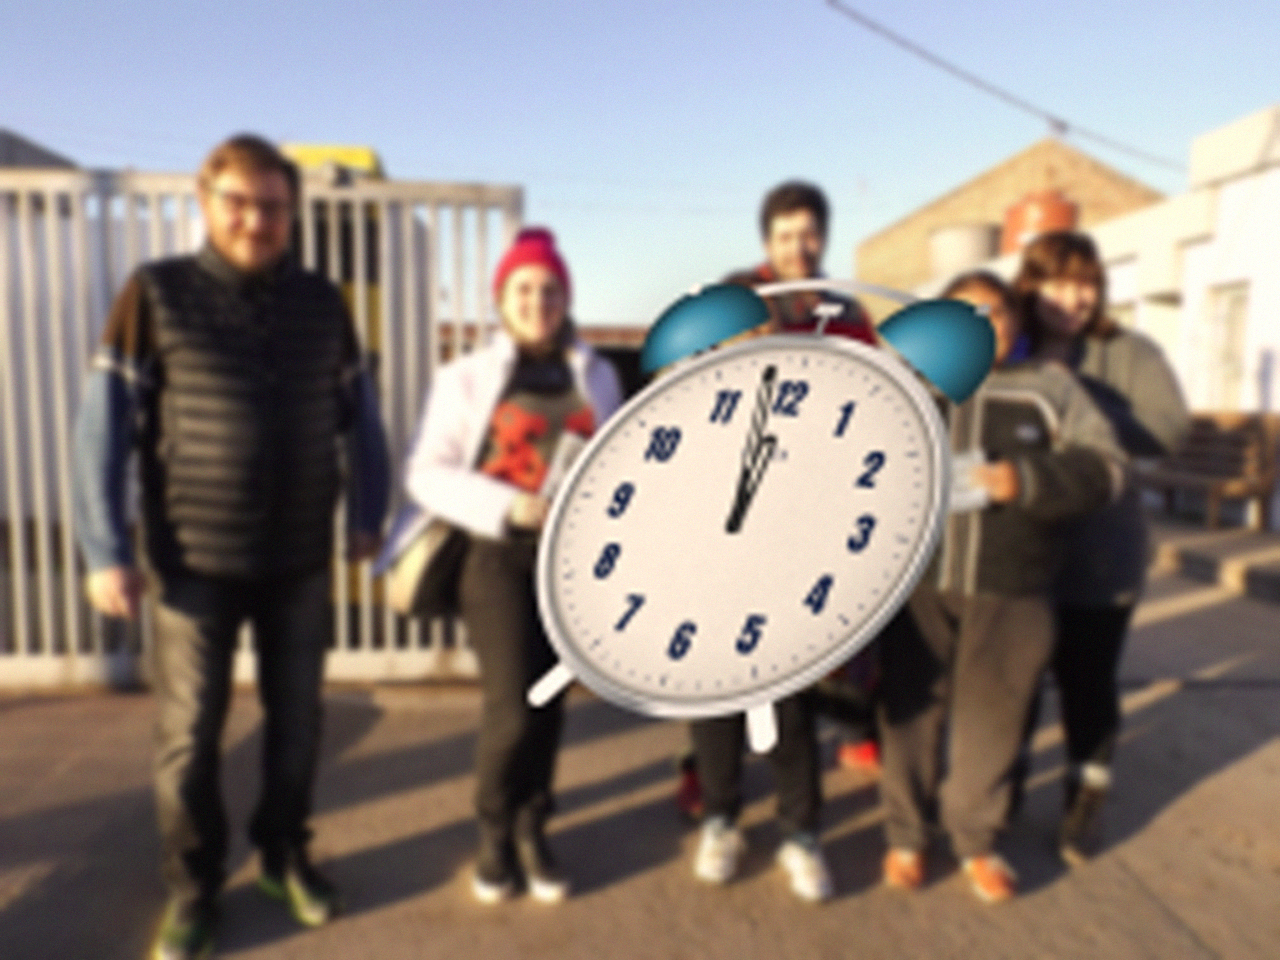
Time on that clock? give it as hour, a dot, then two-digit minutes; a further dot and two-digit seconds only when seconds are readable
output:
11.58
